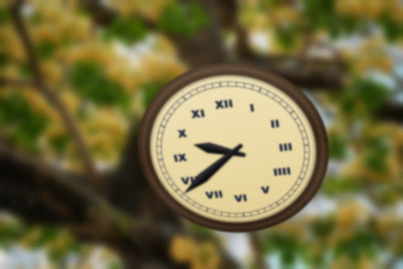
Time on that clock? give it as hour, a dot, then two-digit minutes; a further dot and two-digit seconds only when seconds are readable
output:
9.39
